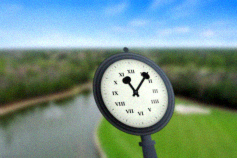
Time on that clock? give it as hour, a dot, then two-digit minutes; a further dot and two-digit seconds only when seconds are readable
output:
11.07
